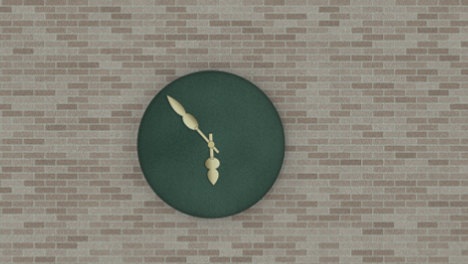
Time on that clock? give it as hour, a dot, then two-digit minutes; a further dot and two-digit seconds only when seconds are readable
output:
5.53
